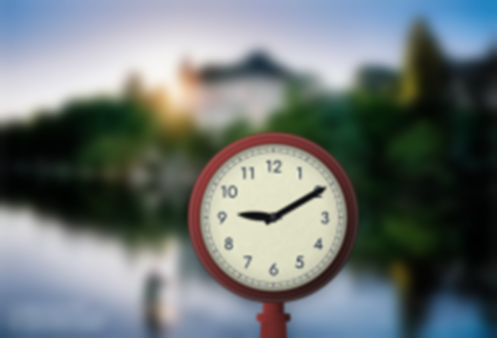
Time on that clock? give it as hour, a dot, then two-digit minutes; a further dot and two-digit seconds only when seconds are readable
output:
9.10
